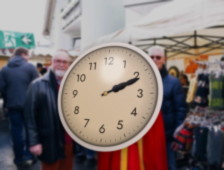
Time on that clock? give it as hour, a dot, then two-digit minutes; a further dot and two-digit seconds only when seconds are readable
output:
2.11
